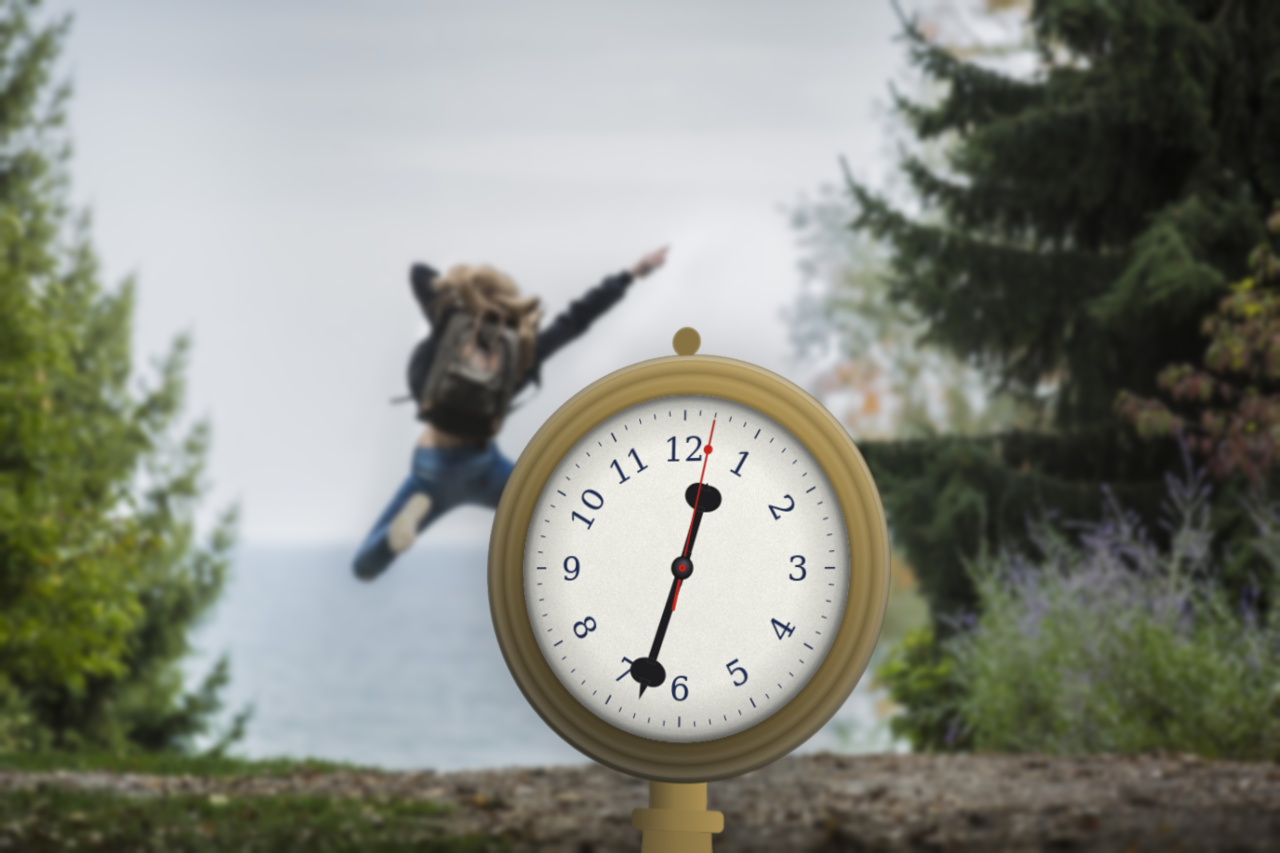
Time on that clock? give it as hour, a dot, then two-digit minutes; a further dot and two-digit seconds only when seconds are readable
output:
12.33.02
